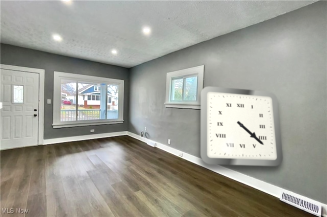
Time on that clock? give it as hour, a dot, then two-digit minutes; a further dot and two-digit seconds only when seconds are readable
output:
4.22
